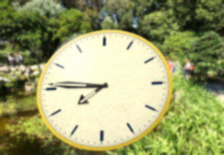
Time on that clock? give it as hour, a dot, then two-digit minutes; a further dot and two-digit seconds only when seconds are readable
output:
7.46
